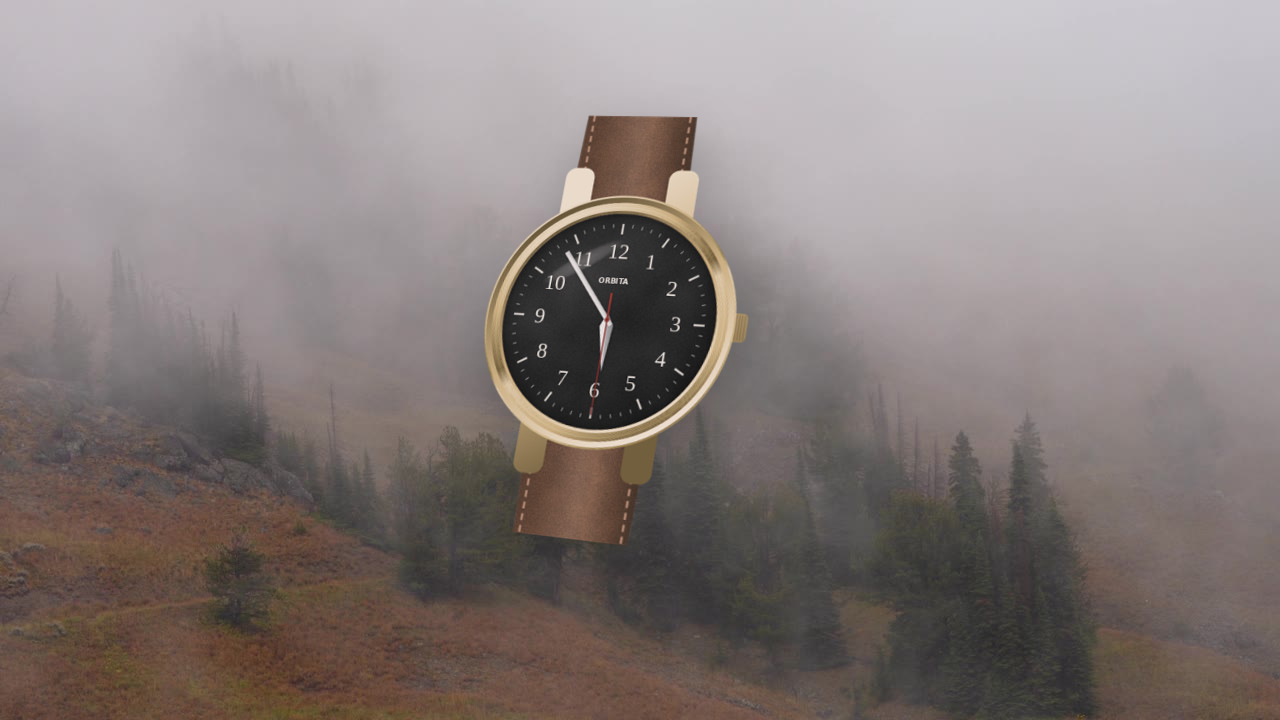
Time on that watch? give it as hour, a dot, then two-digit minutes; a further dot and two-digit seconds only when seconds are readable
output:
5.53.30
